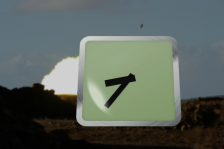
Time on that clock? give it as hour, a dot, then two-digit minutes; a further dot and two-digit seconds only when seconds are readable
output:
8.36
